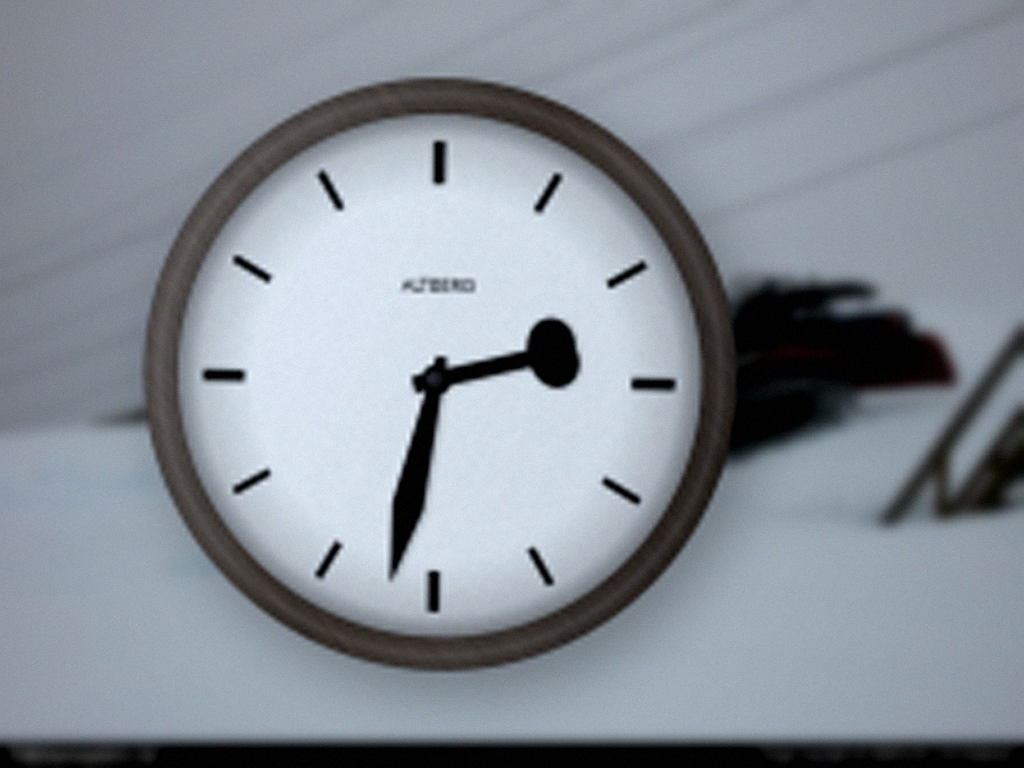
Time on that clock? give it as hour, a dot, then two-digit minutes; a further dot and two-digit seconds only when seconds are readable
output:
2.32
